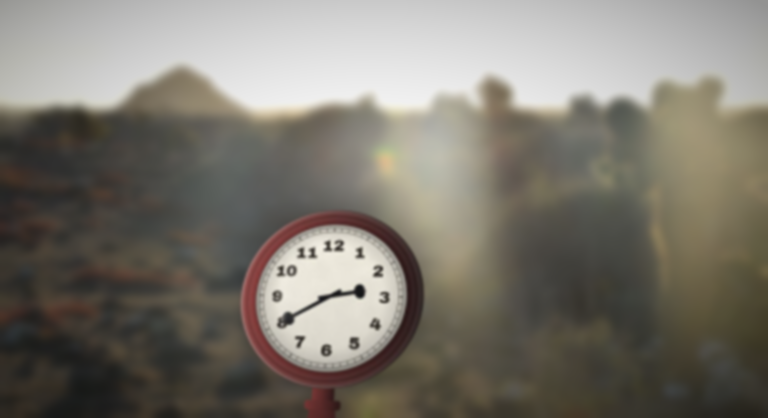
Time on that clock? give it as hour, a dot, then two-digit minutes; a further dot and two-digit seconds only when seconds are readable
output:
2.40
